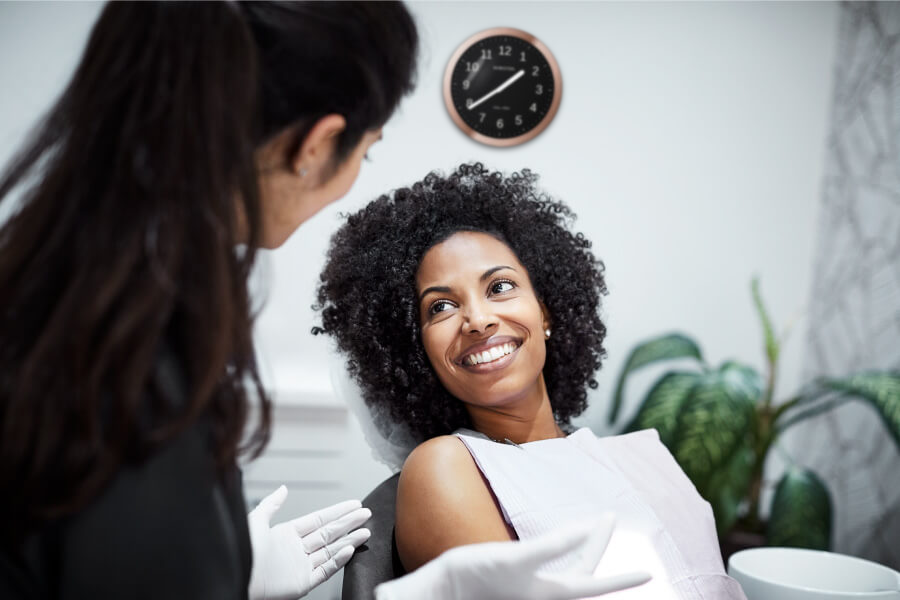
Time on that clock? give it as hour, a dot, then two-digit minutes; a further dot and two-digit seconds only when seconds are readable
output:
1.39
